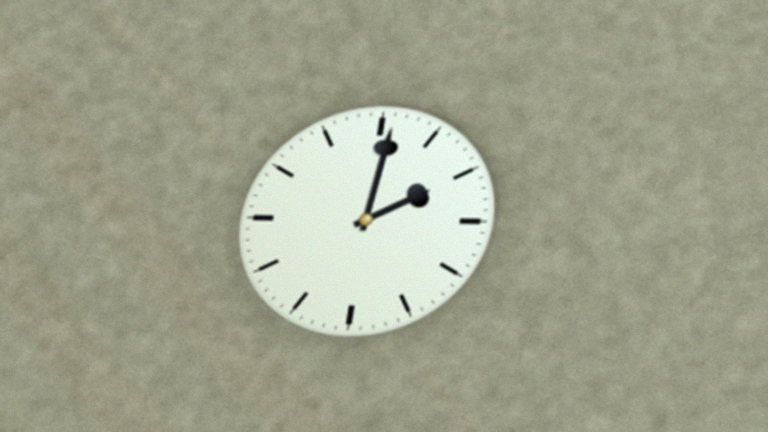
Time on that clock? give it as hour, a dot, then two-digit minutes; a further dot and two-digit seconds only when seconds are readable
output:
2.01
